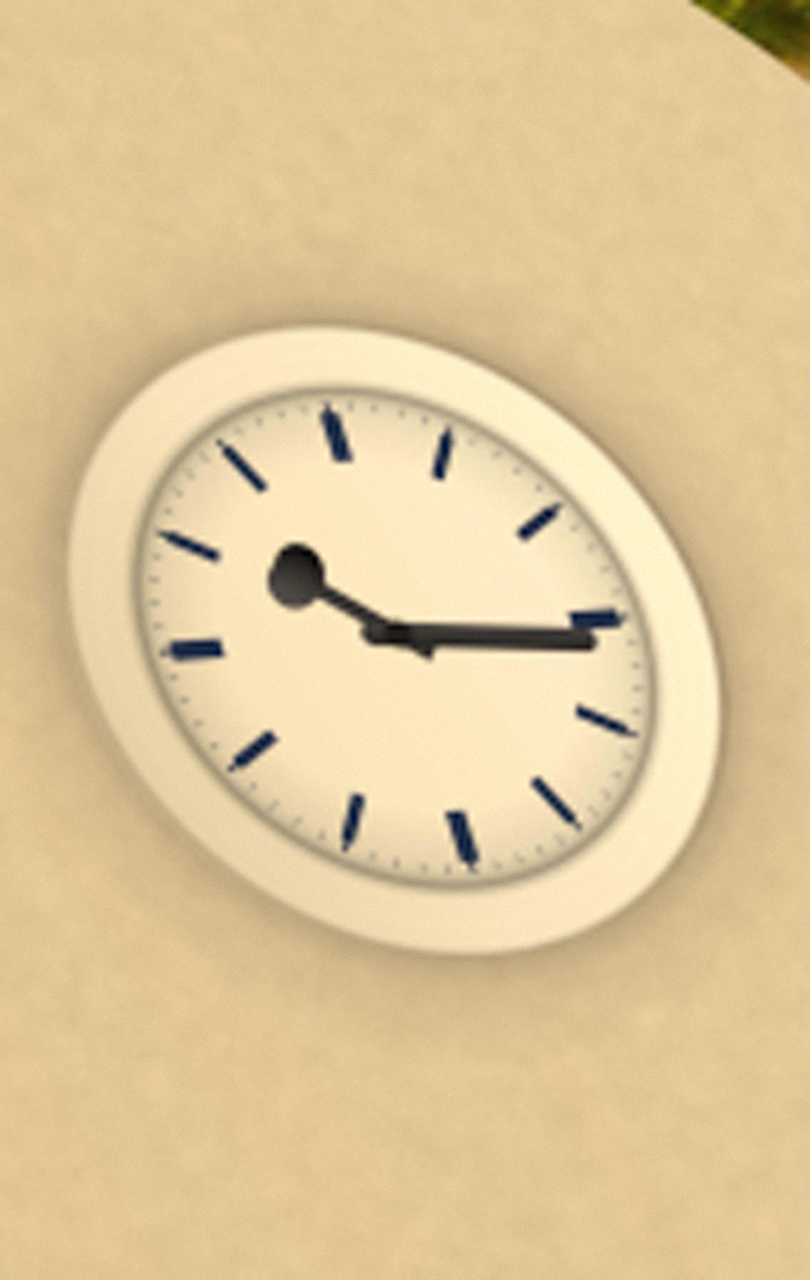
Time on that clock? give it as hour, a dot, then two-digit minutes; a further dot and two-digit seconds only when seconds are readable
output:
10.16
